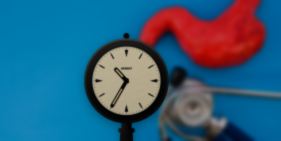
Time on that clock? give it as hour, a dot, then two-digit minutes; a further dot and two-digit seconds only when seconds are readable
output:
10.35
